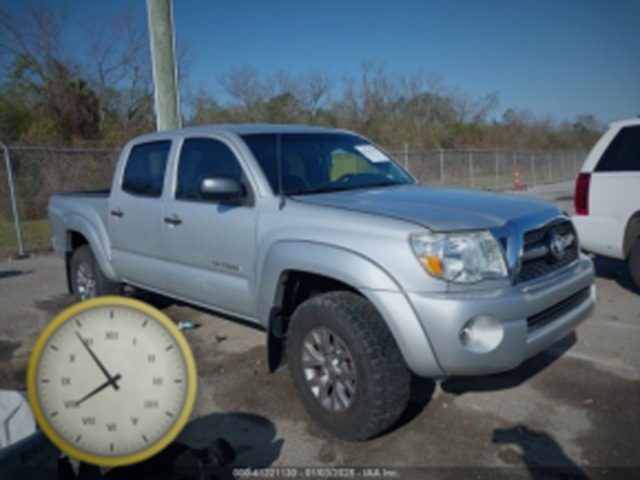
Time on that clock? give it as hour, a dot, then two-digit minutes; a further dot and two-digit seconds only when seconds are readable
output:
7.54
